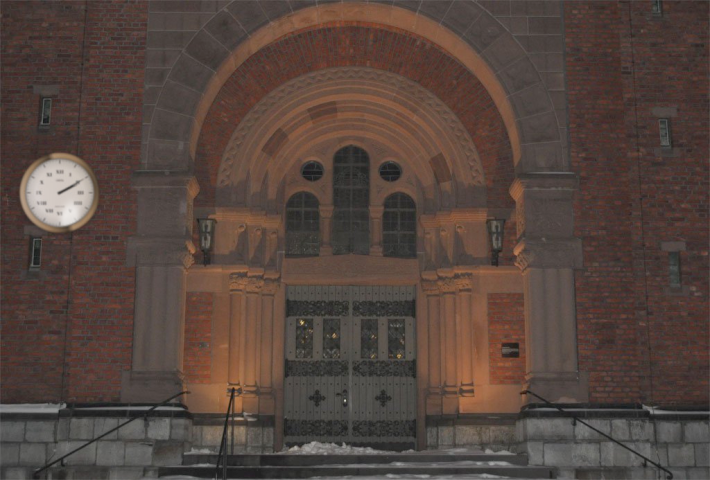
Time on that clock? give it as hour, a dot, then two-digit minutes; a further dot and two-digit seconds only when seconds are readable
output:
2.10
